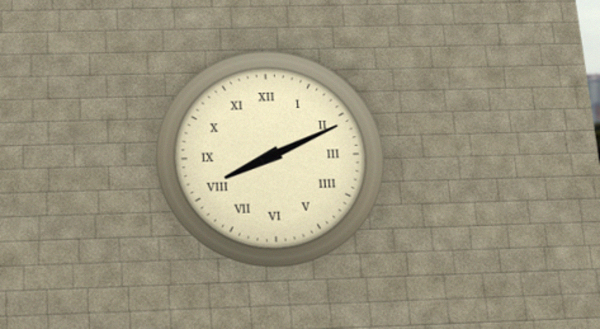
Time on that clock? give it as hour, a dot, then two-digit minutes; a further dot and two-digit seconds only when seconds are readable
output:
8.11
